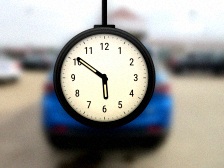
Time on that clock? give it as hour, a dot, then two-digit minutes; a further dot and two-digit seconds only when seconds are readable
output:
5.51
